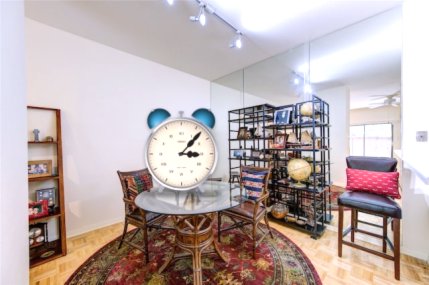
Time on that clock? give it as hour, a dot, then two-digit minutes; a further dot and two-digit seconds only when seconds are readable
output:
3.07
